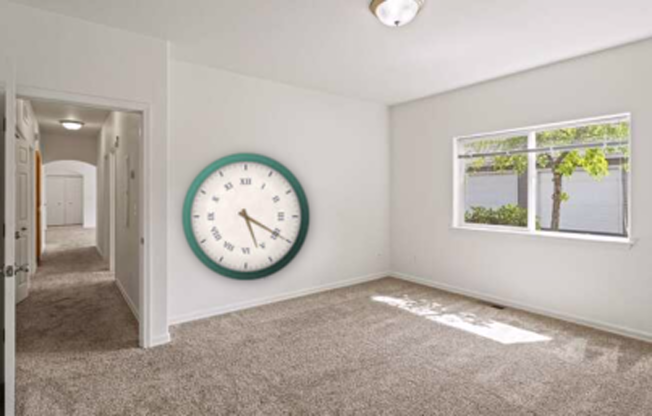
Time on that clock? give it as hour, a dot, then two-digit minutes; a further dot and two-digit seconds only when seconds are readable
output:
5.20
